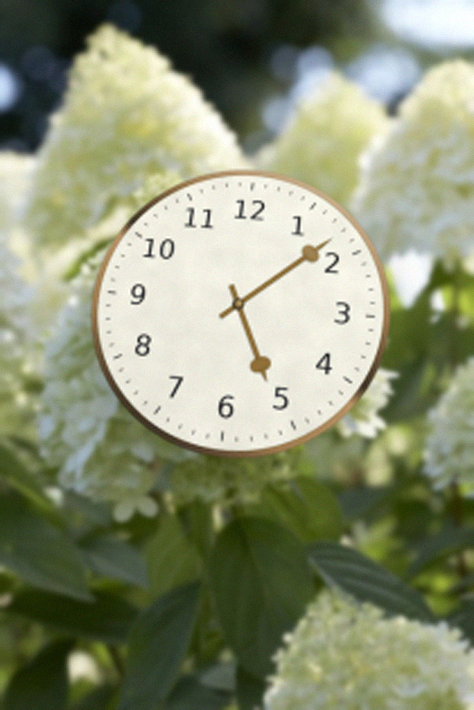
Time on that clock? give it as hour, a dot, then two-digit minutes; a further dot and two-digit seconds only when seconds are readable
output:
5.08
